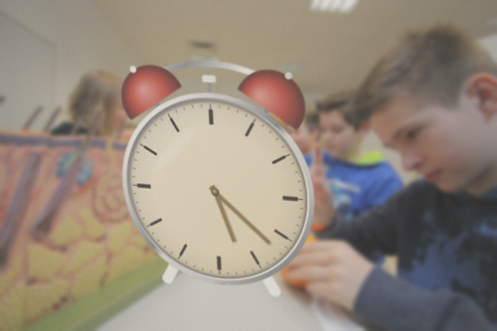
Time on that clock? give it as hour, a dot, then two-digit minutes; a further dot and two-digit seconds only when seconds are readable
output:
5.22
